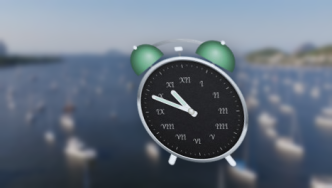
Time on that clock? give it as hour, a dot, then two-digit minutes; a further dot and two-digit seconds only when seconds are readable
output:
10.49
